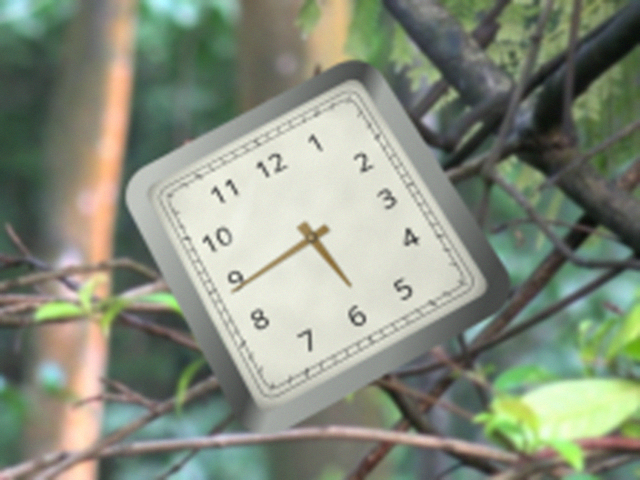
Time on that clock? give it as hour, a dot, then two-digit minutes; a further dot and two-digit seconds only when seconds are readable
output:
5.44
